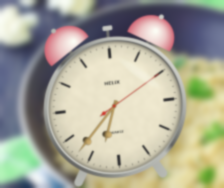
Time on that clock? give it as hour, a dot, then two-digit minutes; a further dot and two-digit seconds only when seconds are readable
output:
6.37.10
